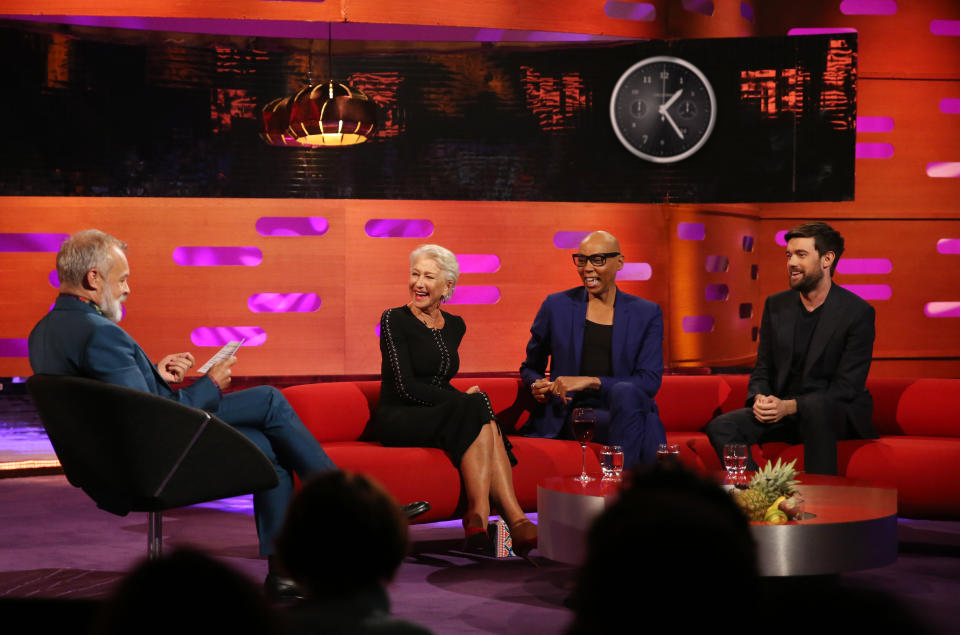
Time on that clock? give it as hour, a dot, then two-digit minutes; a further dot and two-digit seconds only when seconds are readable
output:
1.24
